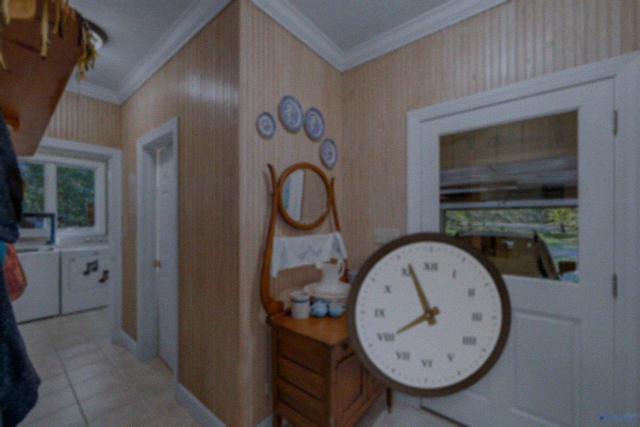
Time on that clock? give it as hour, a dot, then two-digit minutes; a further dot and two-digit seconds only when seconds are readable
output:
7.56
